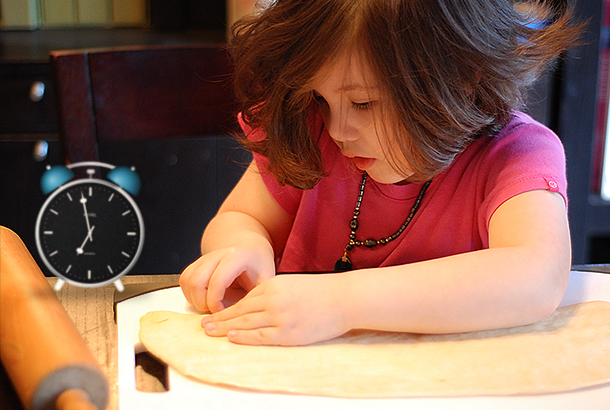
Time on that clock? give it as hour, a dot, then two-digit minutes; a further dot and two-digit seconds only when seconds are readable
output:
6.58
